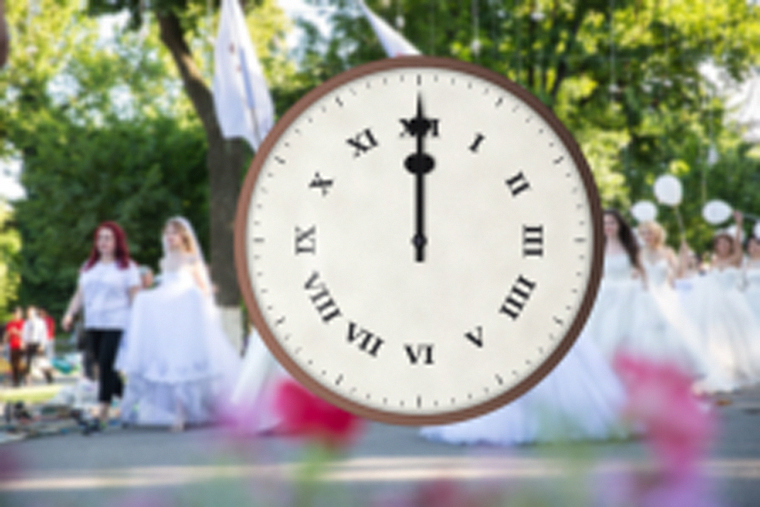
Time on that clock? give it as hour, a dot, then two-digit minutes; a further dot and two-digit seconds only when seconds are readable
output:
12.00
